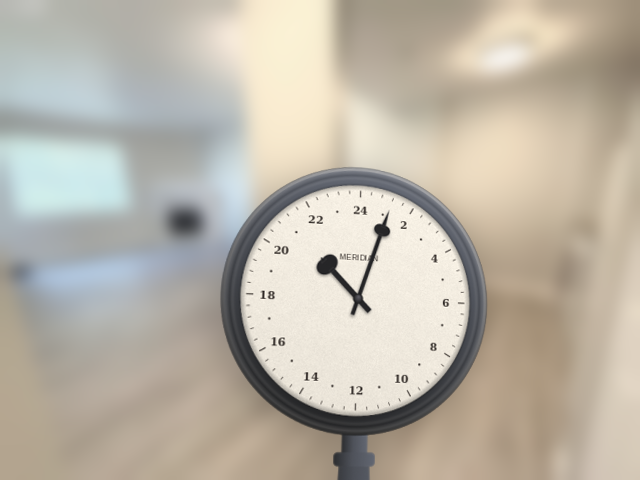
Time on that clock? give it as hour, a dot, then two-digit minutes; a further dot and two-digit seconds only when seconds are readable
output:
21.03
